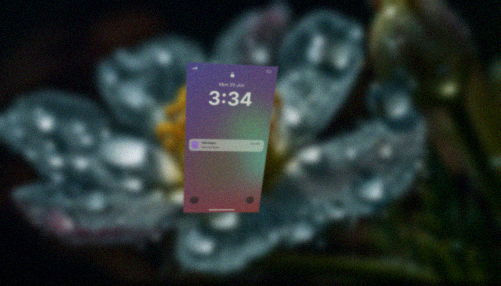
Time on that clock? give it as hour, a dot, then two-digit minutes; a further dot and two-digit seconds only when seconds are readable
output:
3.34
